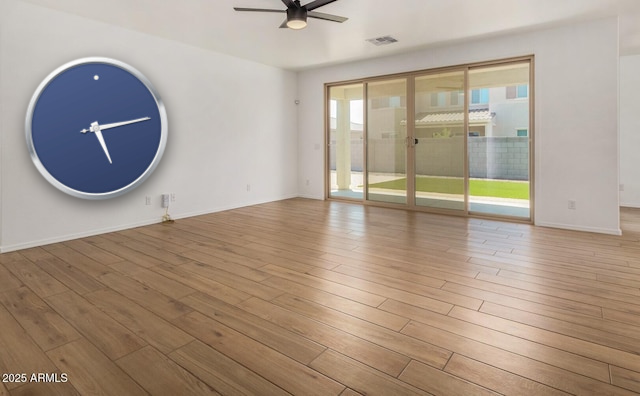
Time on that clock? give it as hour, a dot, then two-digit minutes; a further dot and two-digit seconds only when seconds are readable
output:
5.13.13
